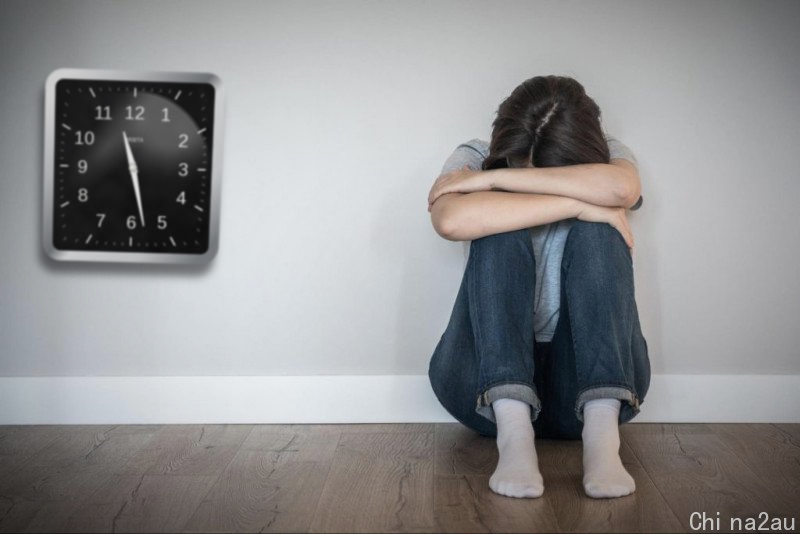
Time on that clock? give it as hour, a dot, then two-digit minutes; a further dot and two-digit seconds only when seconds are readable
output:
11.28
